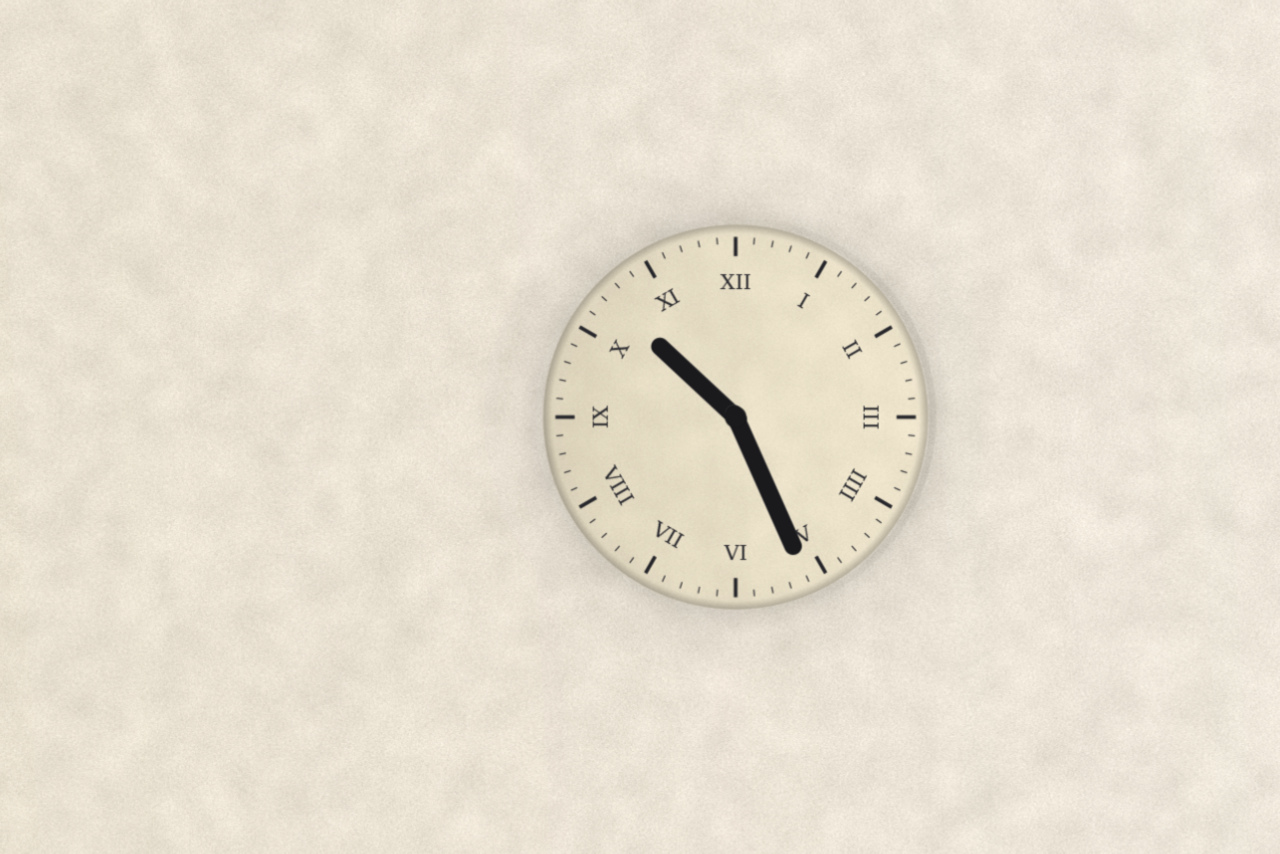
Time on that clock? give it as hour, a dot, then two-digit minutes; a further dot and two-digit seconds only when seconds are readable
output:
10.26
